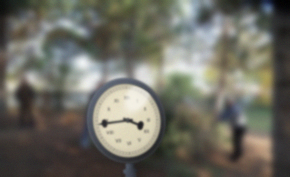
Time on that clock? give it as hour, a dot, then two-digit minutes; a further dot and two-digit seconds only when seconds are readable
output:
3.44
